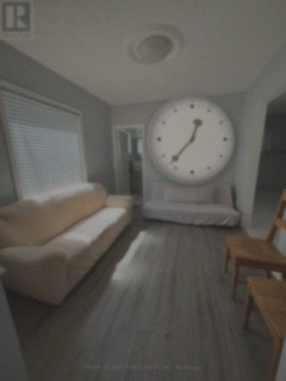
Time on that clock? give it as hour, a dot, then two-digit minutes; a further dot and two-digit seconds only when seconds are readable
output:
12.37
